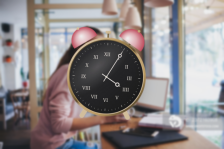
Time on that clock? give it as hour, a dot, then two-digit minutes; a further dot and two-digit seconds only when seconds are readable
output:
4.05
